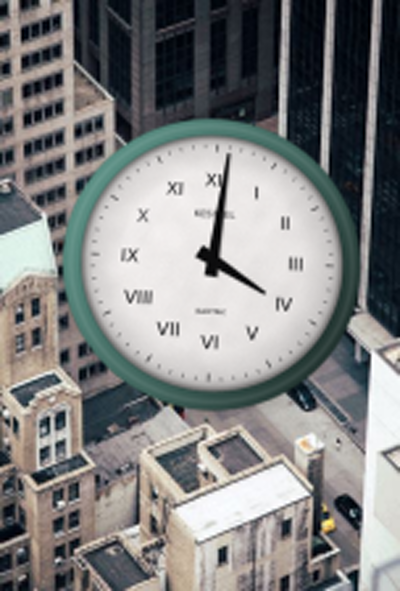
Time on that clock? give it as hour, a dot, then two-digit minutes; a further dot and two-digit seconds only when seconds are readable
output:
4.01
